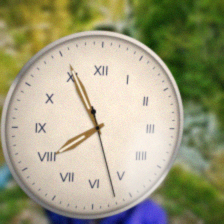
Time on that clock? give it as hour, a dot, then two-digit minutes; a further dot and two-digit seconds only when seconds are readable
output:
7.55.27
